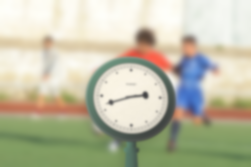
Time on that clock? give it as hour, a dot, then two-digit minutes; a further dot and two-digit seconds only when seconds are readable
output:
2.42
